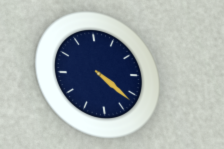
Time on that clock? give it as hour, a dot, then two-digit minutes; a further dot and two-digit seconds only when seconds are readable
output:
4.22
